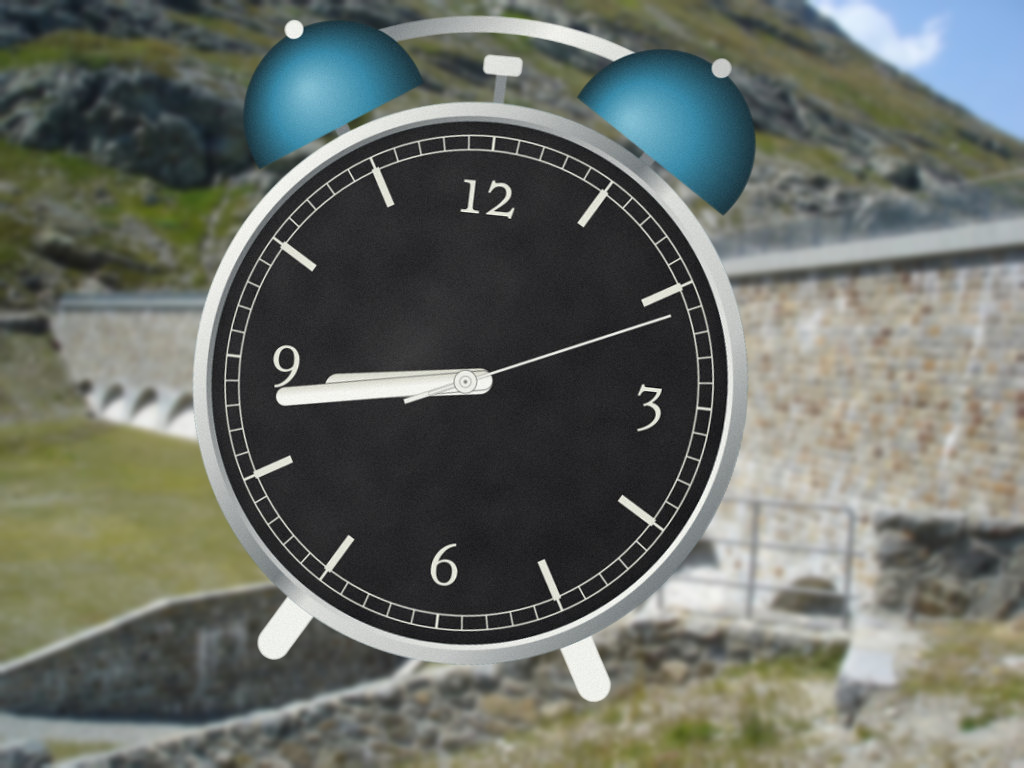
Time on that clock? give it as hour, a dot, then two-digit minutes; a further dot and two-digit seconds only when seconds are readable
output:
8.43.11
